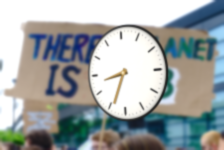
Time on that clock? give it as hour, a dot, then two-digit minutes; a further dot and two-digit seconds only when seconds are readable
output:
8.34
